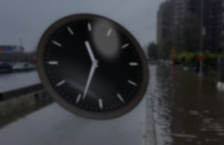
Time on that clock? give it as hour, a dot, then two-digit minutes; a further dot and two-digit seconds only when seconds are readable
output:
11.34
